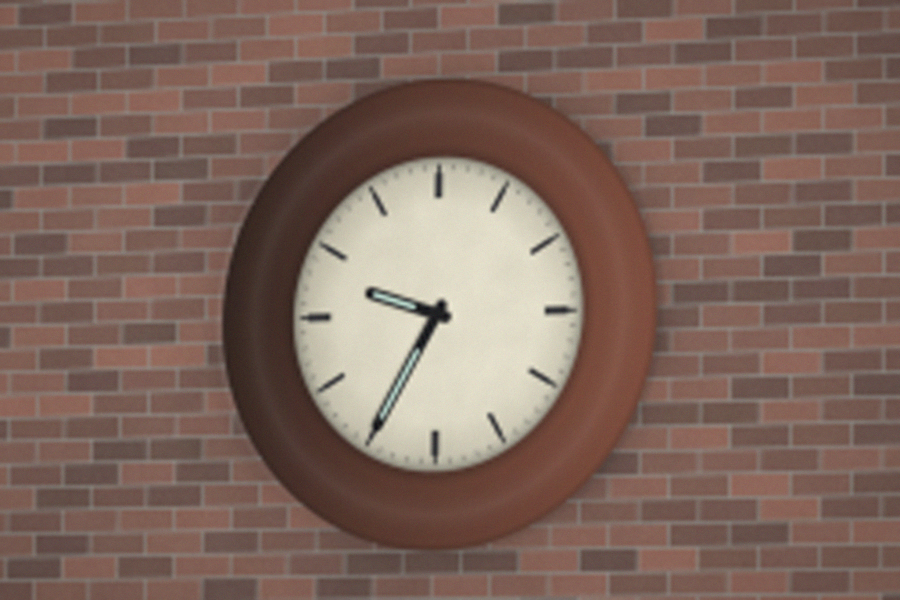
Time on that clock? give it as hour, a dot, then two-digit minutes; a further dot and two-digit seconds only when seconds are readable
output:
9.35
